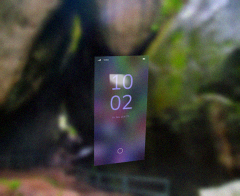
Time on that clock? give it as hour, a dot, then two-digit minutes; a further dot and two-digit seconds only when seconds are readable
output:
10.02
